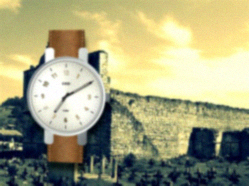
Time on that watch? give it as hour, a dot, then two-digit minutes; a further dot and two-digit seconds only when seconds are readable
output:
7.10
